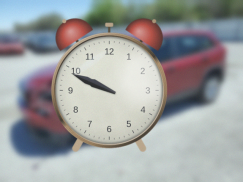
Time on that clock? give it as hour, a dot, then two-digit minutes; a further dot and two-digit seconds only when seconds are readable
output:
9.49
